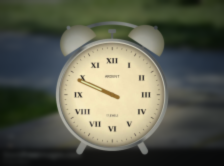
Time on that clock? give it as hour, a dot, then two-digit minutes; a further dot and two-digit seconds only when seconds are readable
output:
9.49
